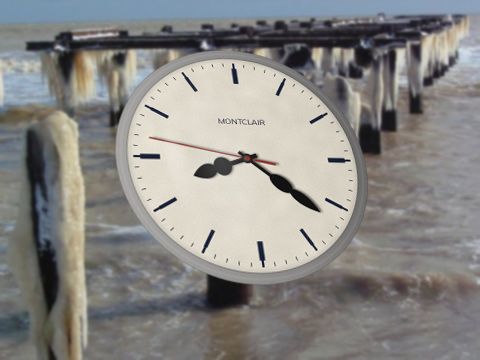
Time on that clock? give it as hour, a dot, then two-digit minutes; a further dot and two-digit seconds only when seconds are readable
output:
8.21.47
